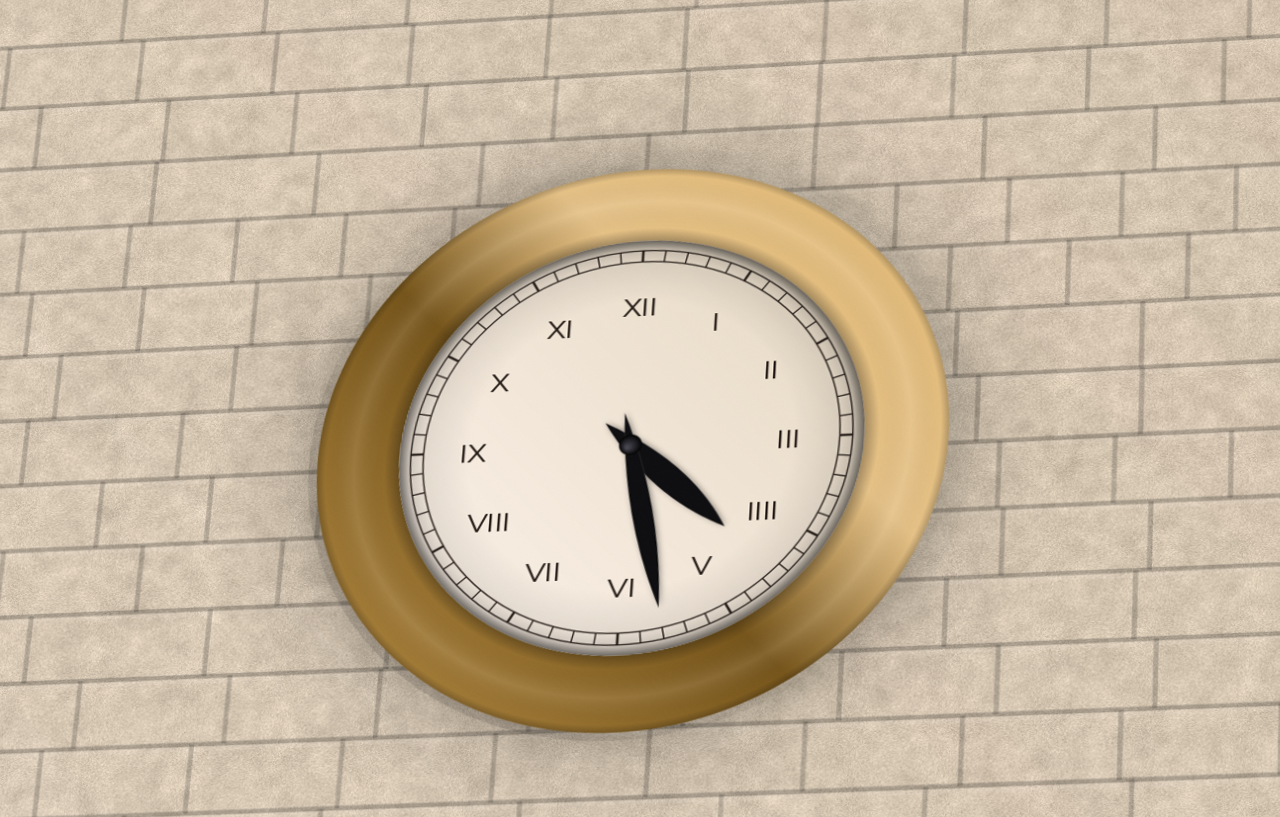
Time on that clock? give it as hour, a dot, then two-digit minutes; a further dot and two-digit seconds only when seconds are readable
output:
4.28
